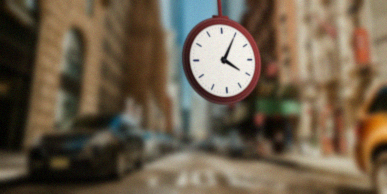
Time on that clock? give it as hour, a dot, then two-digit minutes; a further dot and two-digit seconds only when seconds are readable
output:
4.05
